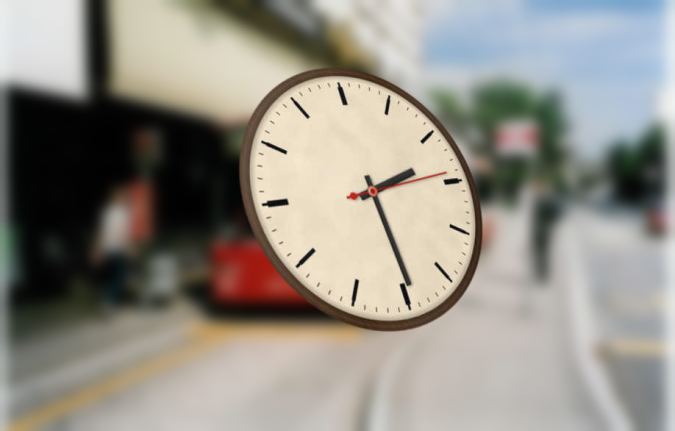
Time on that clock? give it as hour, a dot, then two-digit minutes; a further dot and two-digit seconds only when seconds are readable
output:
2.29.14
